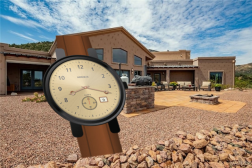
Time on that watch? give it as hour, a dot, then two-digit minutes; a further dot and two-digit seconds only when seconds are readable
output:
8.18
